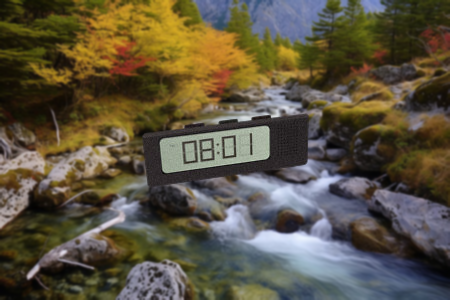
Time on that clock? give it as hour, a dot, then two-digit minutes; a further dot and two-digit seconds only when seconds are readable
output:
8.01
